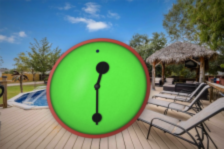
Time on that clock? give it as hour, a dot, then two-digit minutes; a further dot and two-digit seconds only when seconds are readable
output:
12.30
